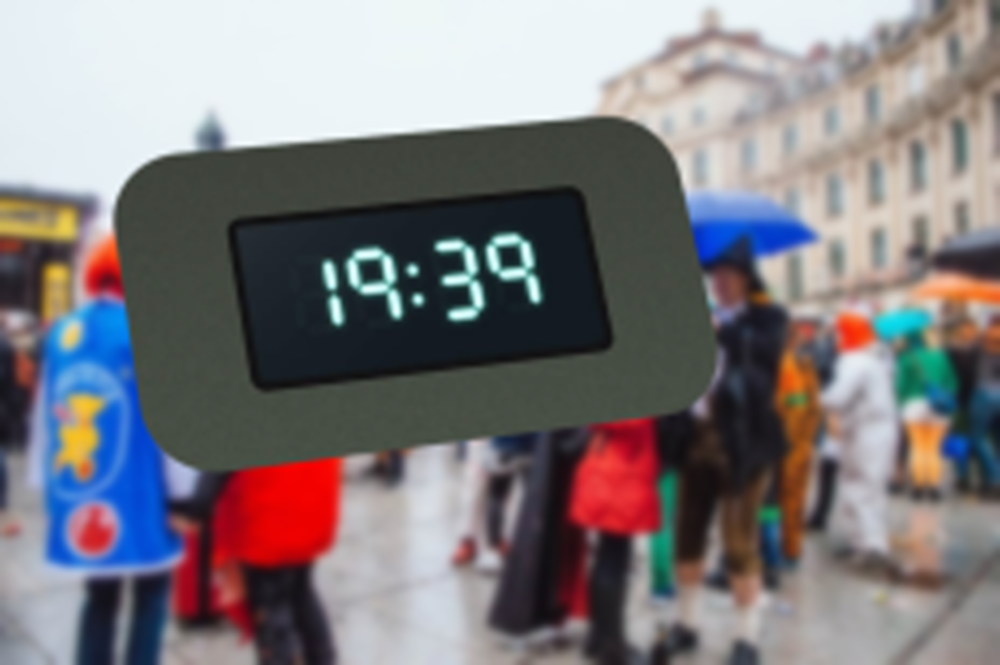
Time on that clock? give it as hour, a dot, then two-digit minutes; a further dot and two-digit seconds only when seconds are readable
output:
19.39
